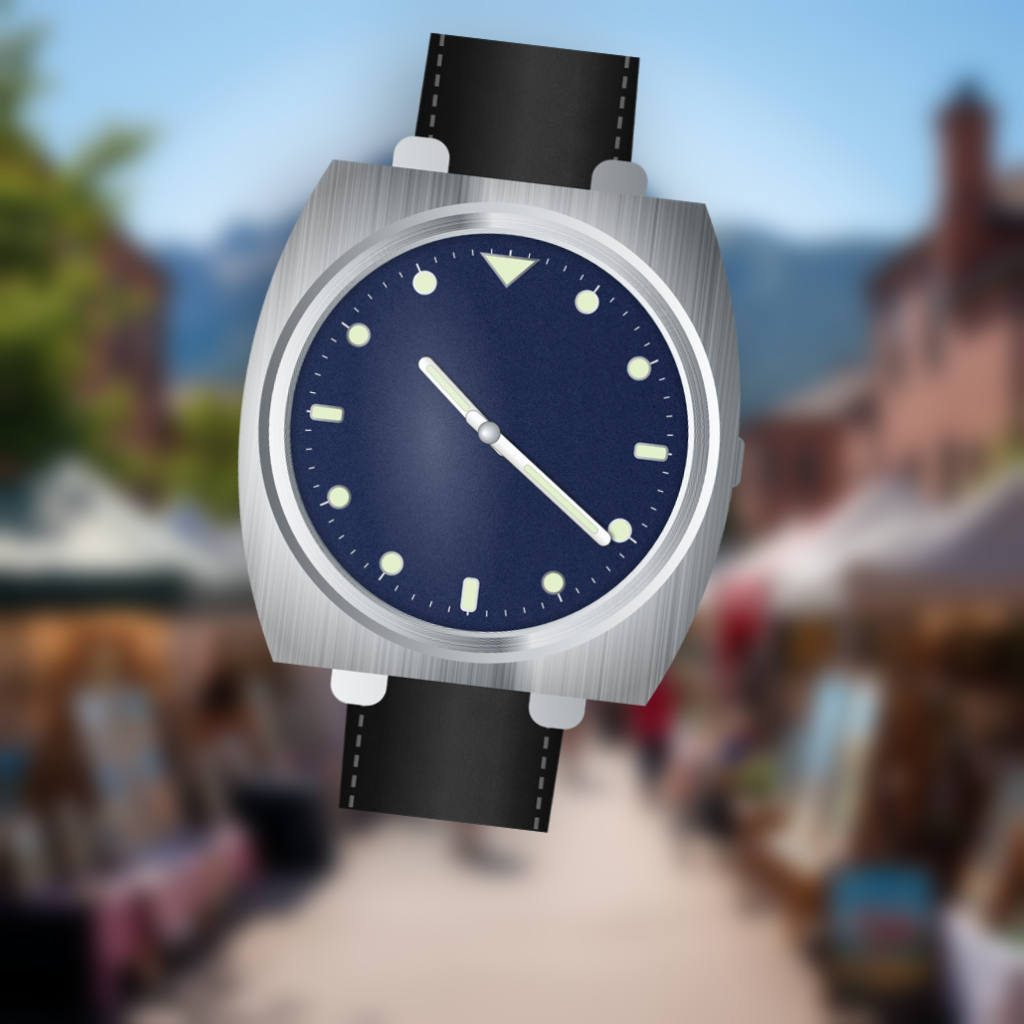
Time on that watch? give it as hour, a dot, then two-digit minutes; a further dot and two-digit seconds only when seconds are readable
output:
10.21
